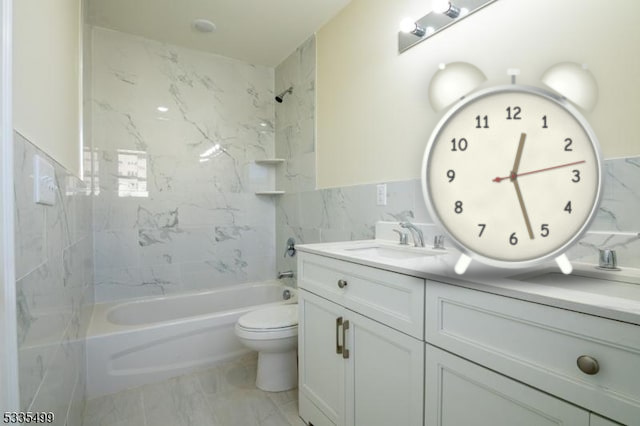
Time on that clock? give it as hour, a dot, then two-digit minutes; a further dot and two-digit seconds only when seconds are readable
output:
12.27.13
